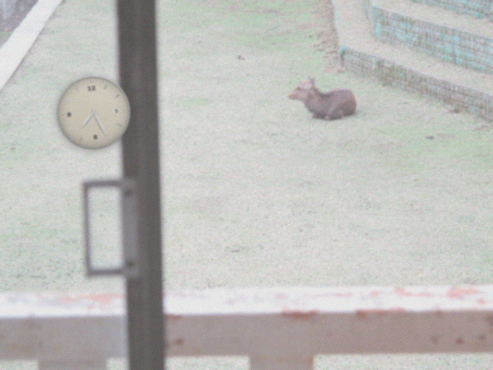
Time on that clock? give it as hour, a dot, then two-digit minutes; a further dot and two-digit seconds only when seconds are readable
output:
7.26
